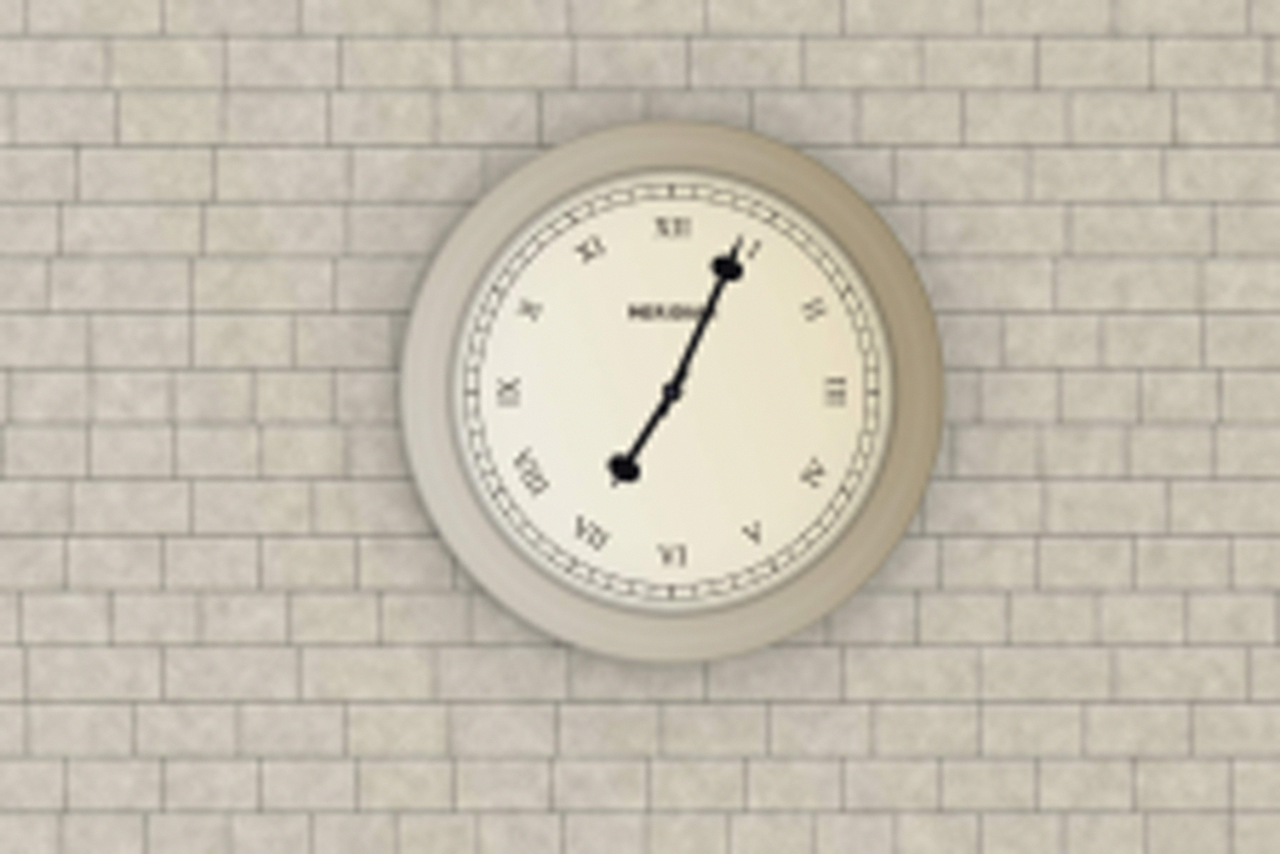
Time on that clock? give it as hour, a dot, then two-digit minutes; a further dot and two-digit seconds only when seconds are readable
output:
7.04
